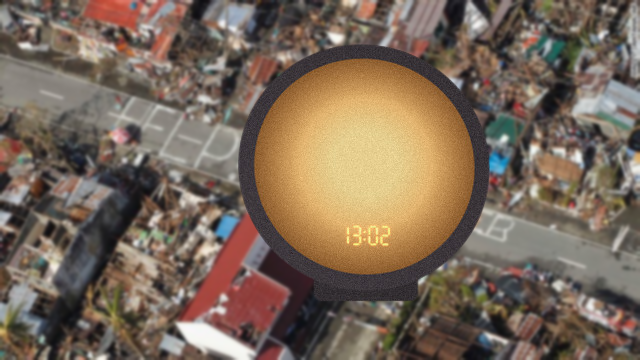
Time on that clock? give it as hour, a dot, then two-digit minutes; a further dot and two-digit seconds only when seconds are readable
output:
13.02
